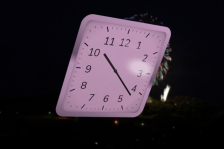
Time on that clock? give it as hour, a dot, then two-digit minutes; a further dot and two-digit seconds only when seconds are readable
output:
10.22
